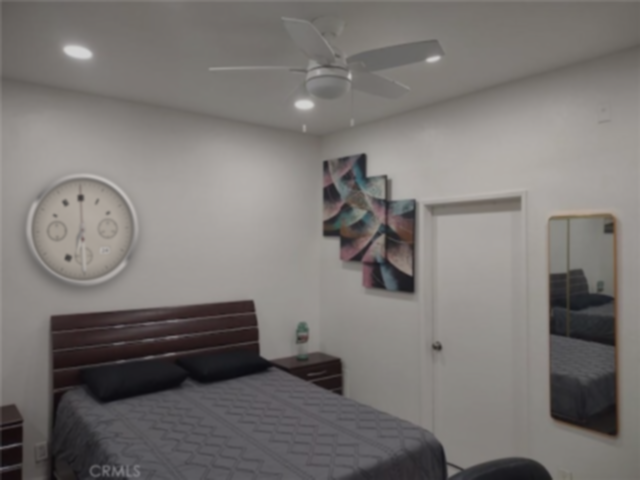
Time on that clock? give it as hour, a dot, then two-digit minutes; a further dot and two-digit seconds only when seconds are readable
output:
6.30
